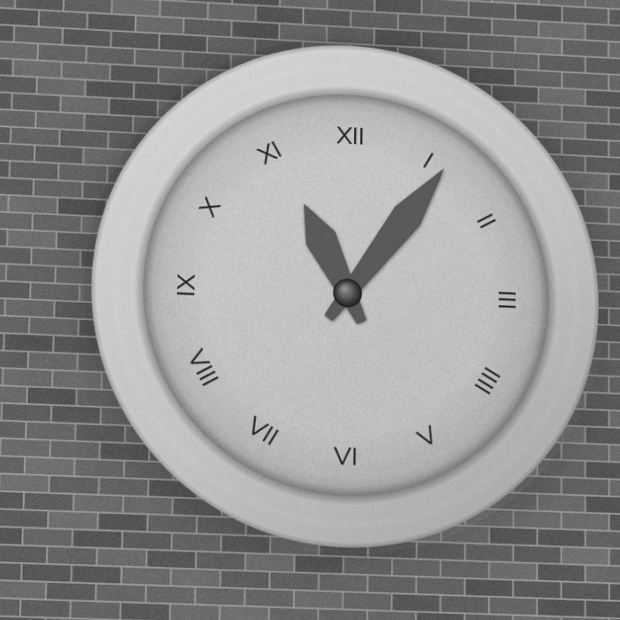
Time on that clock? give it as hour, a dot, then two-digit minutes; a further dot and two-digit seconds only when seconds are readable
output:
11.06
